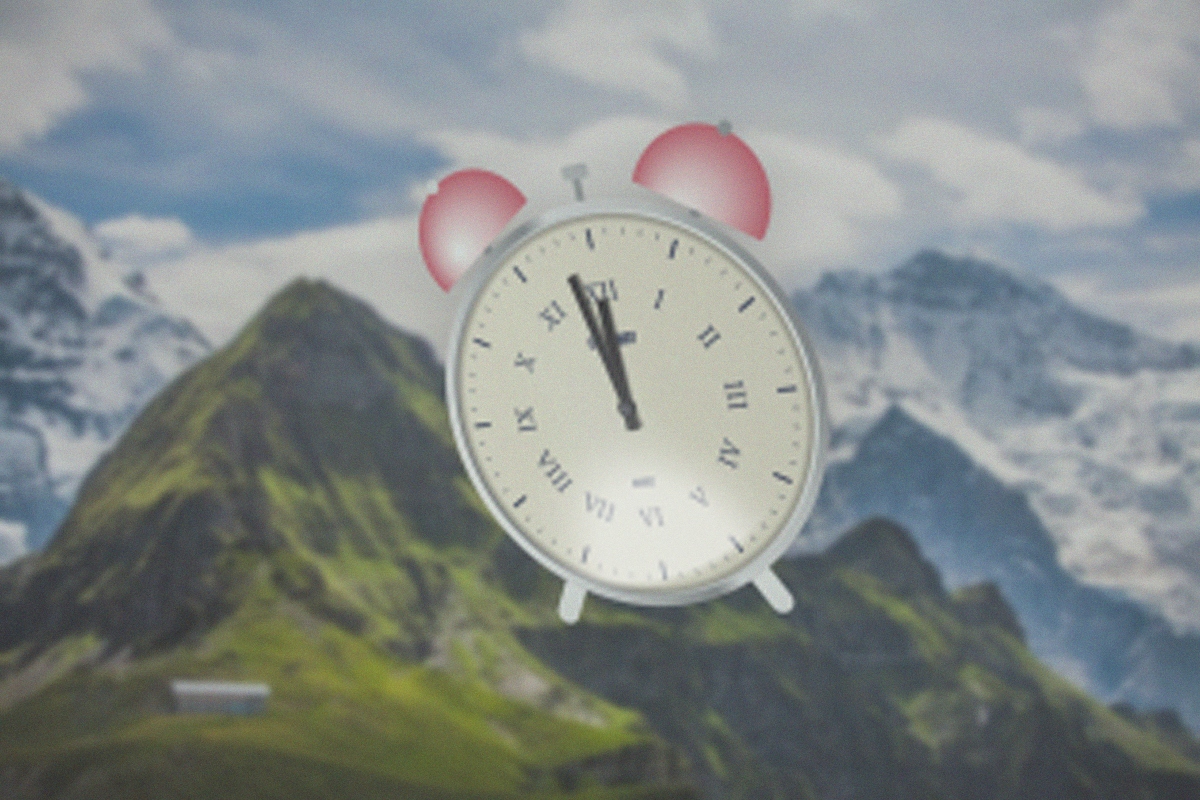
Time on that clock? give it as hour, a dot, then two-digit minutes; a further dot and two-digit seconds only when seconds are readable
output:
11.58
